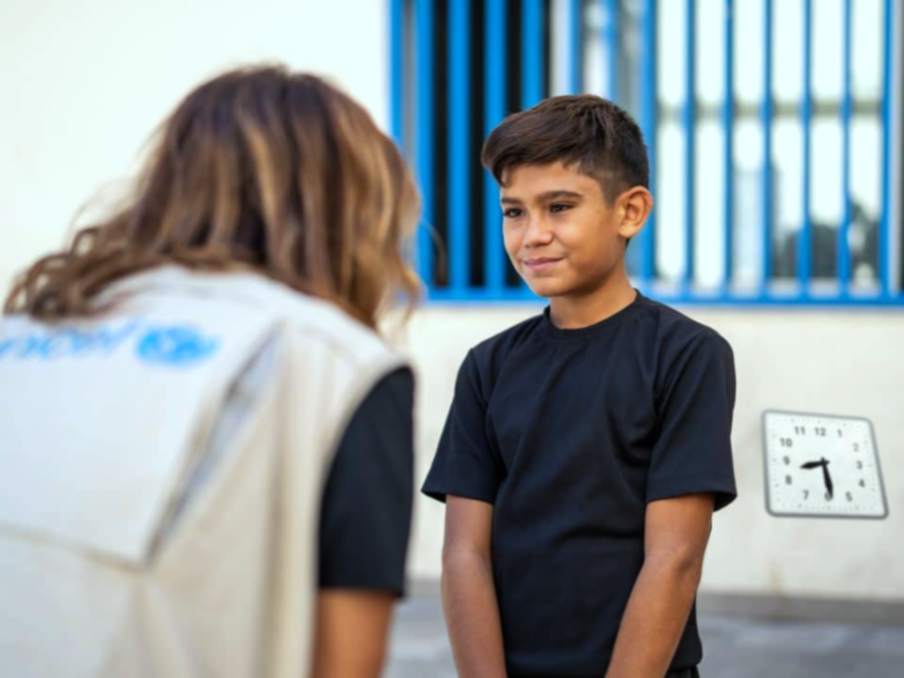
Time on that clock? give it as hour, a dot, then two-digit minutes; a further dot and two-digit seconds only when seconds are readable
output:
8.29
